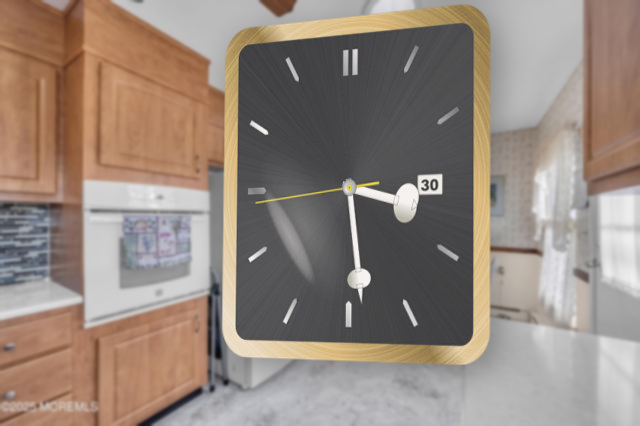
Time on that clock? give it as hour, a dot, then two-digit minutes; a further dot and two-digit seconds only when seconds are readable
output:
3.28.44
